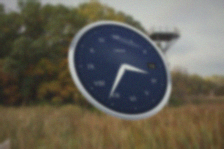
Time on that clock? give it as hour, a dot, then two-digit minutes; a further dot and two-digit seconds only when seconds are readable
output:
3.36
